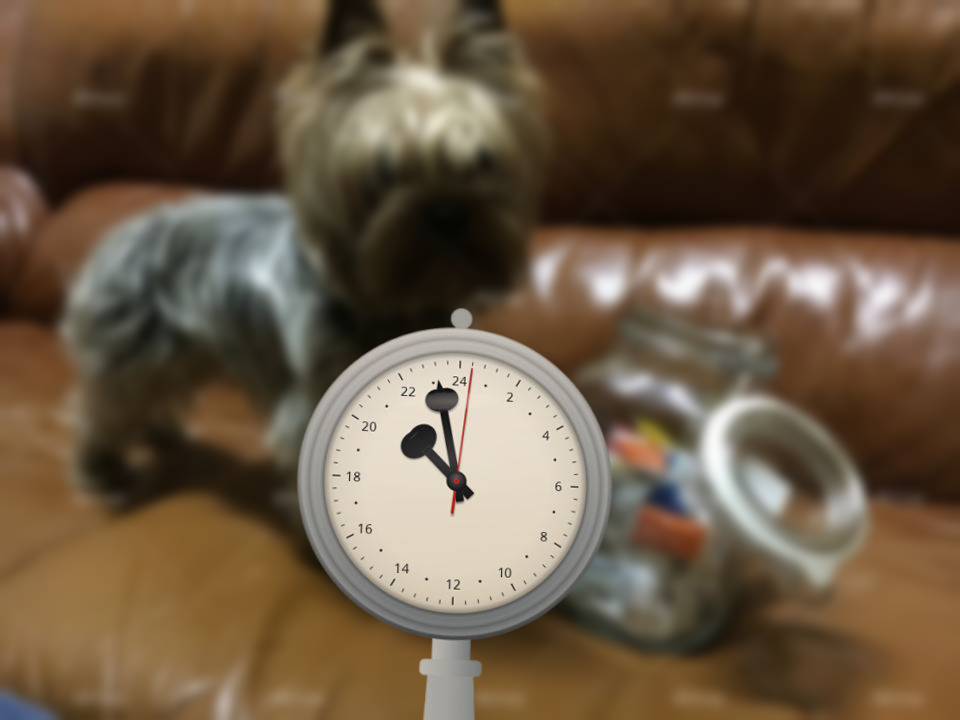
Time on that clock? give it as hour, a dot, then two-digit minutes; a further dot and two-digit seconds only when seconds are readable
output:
20.58.01
